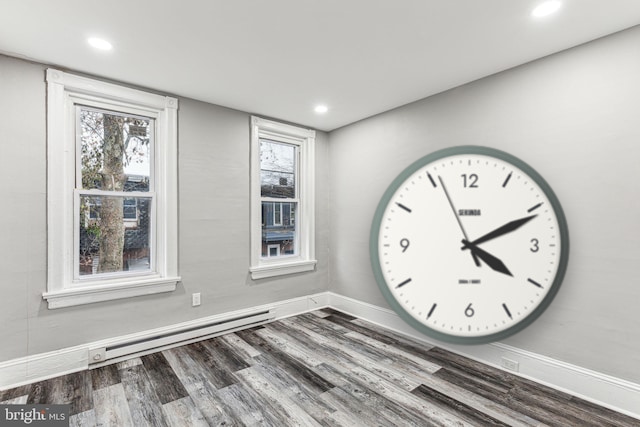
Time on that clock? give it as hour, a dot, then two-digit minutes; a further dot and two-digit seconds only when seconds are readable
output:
4.10.56
